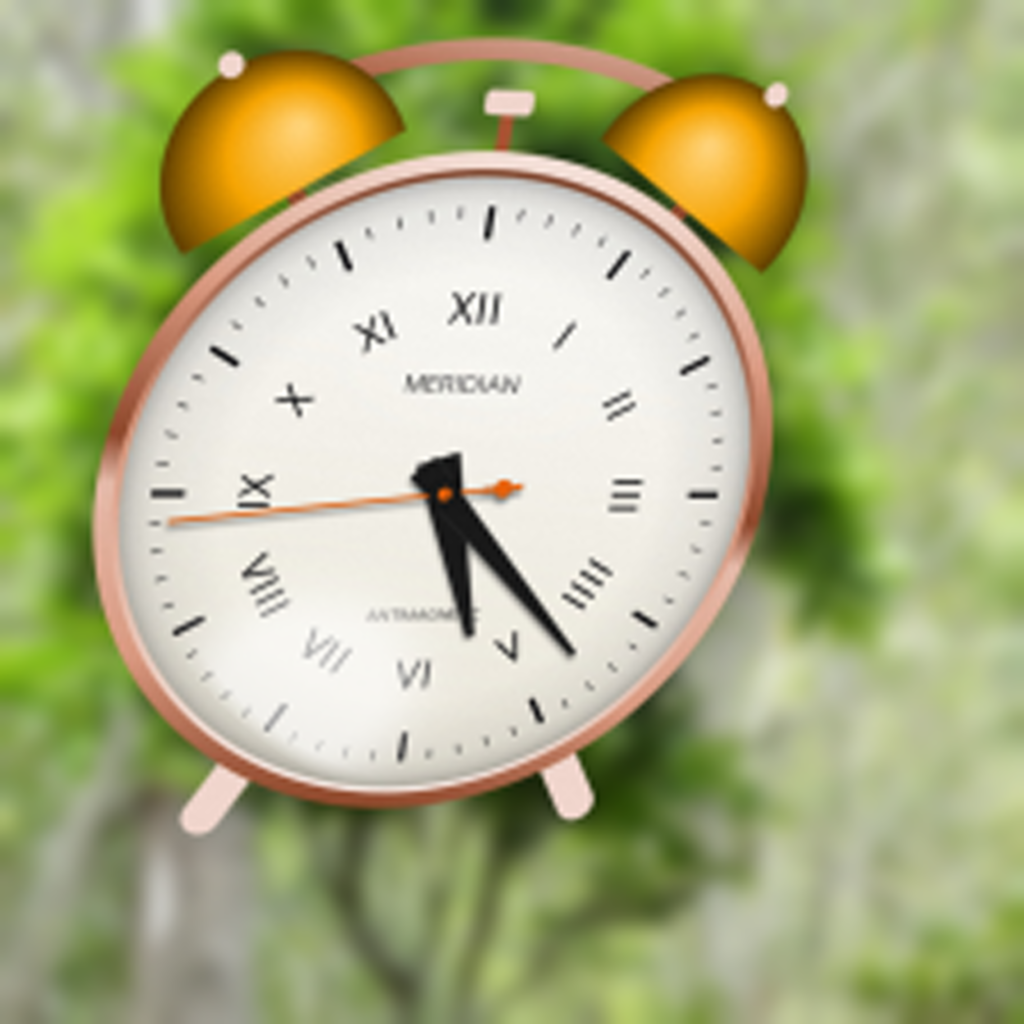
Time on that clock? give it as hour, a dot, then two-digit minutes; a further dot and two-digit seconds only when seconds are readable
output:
5.22.44
